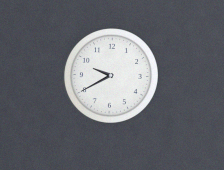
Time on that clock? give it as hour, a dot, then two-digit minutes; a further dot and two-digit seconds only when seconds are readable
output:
9.40
